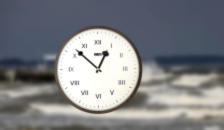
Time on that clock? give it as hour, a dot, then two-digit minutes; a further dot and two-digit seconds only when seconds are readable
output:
12.52
